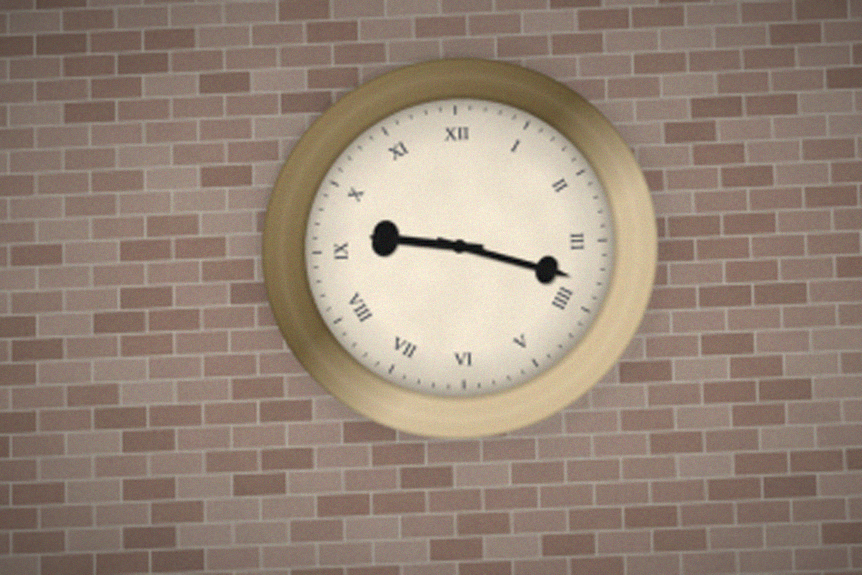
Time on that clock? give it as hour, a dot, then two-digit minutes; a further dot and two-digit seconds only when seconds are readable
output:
9.18
